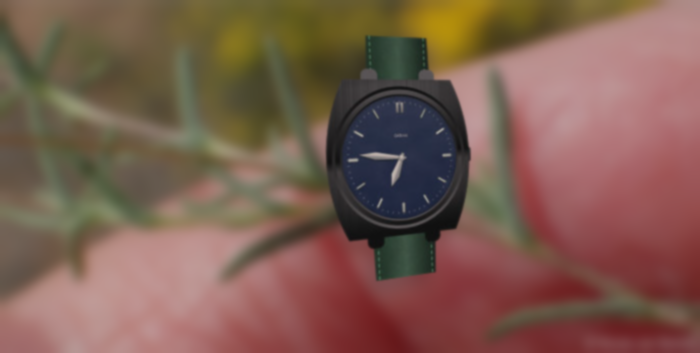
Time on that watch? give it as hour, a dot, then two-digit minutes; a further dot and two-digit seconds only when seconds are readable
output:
6.46
